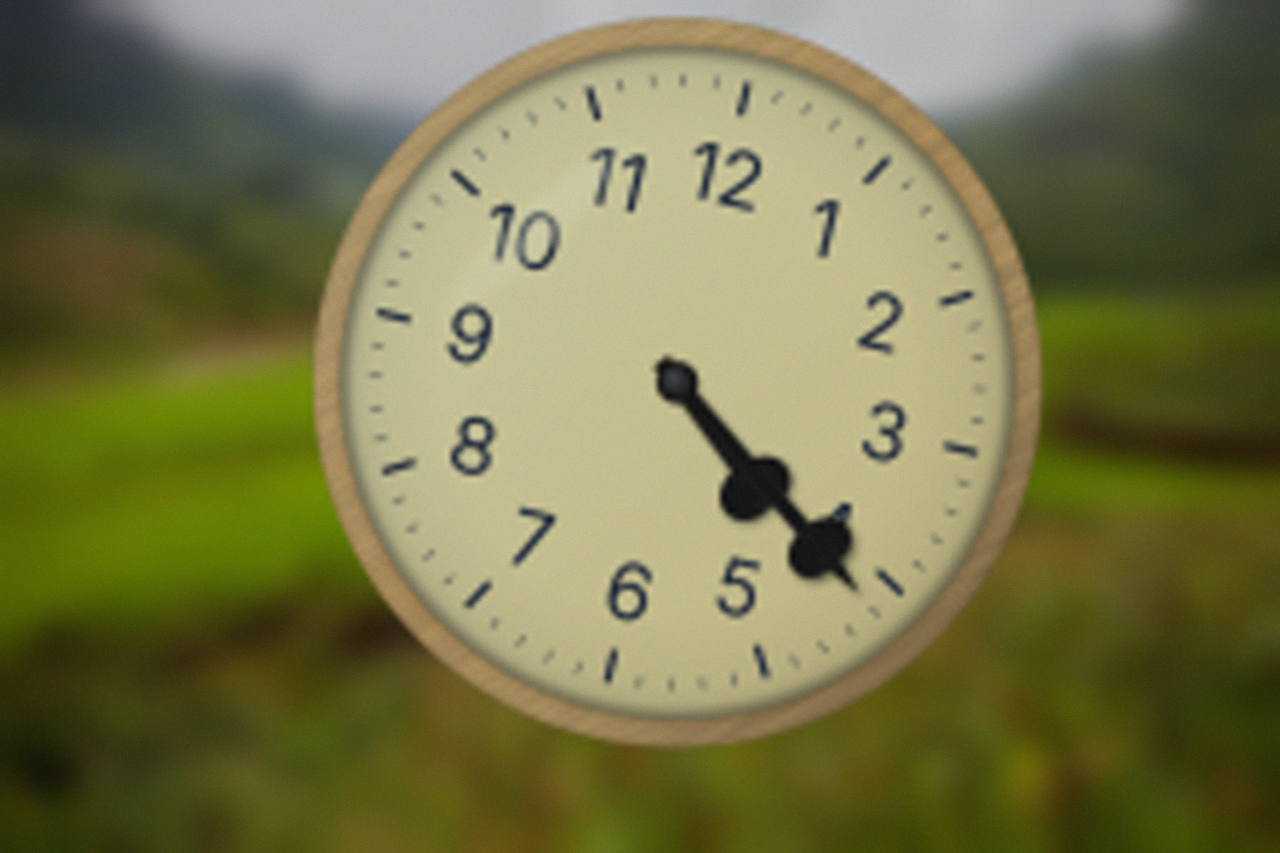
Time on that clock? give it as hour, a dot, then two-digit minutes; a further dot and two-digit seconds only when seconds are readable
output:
4.21
